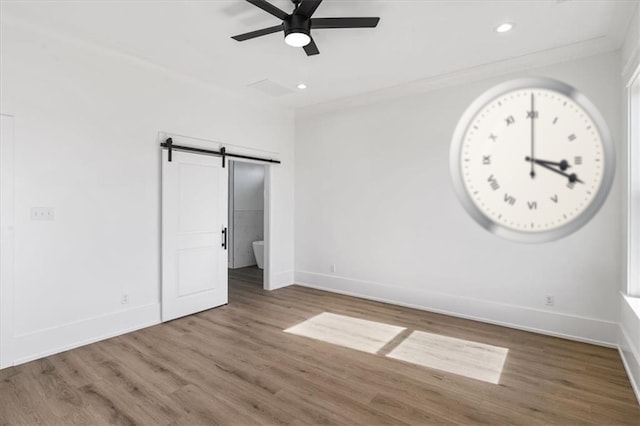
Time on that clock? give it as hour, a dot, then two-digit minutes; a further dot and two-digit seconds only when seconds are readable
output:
3.19.00
